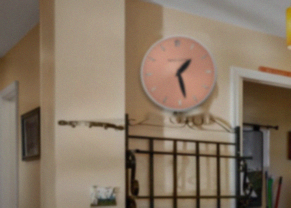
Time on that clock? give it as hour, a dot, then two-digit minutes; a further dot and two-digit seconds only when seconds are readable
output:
1.28
